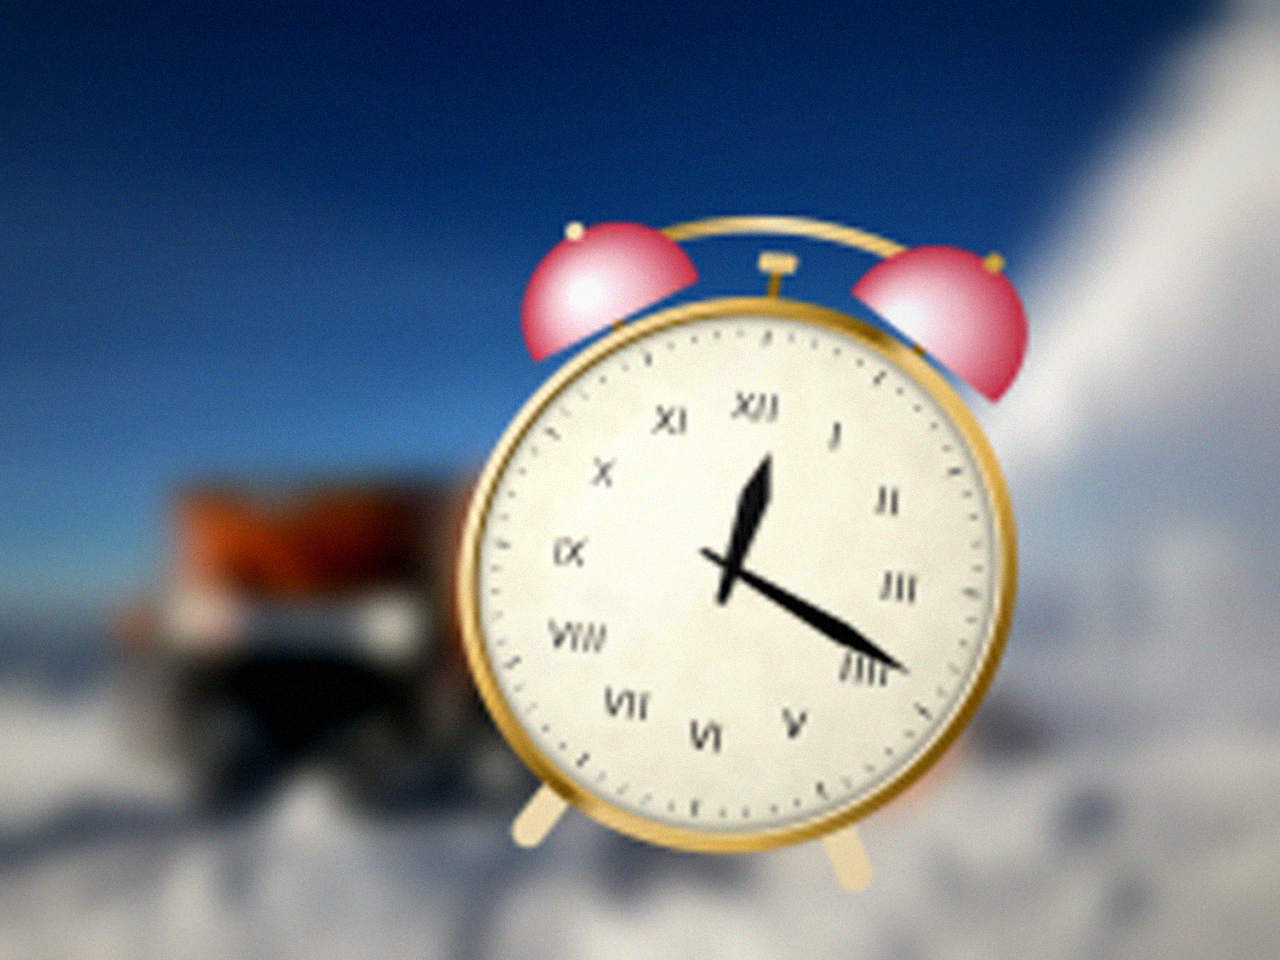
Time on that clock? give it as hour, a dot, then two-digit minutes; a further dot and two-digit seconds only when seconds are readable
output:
12.19
